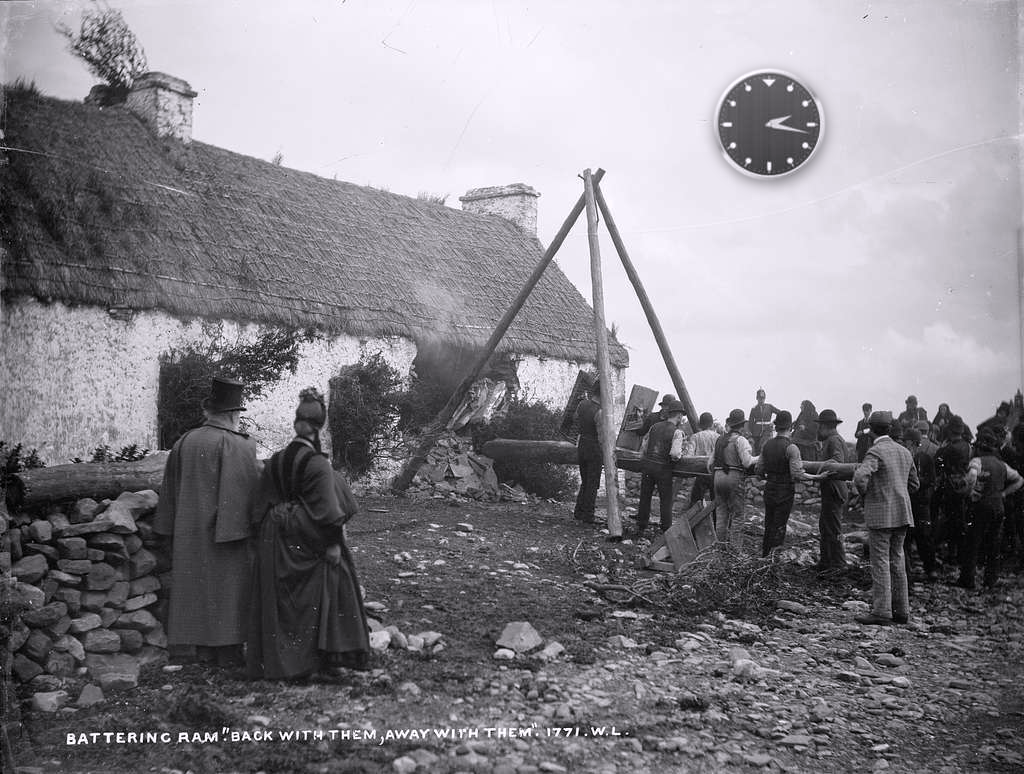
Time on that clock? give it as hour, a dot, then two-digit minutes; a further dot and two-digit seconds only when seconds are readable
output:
2.17
